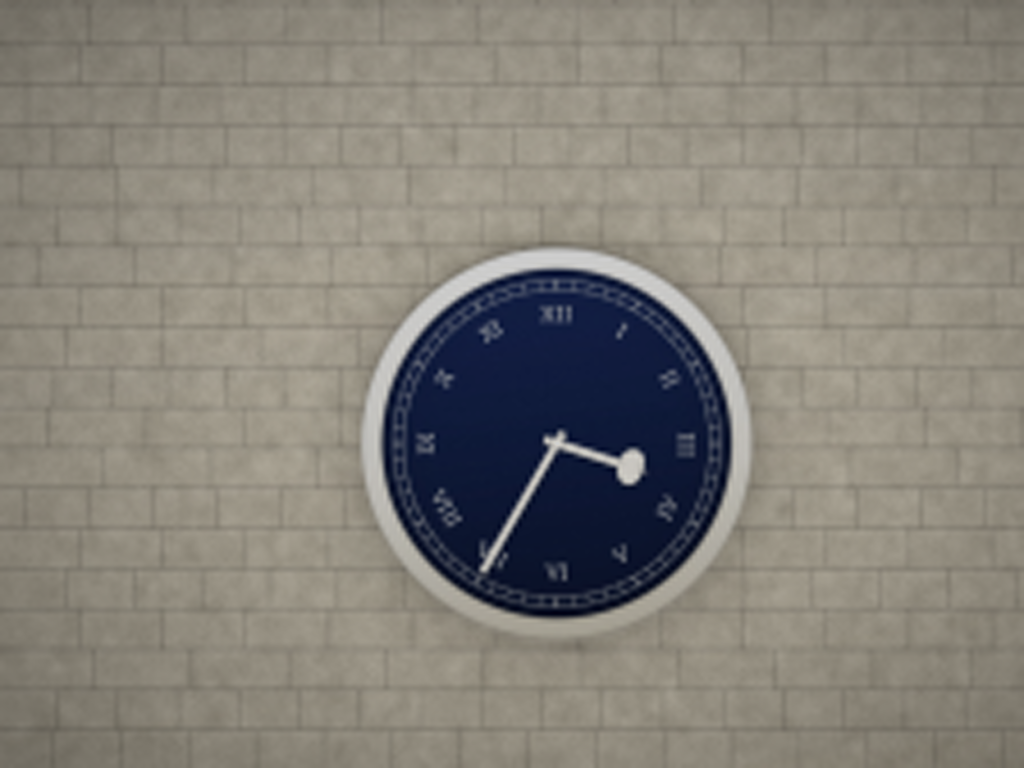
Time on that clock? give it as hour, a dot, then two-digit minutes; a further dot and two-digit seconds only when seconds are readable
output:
3.35
